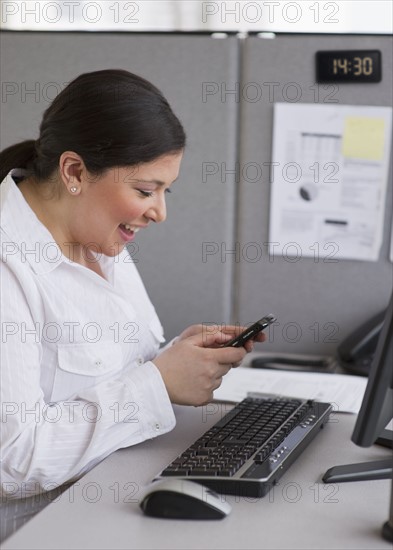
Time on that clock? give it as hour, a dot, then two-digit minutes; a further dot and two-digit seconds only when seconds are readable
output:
14.30
